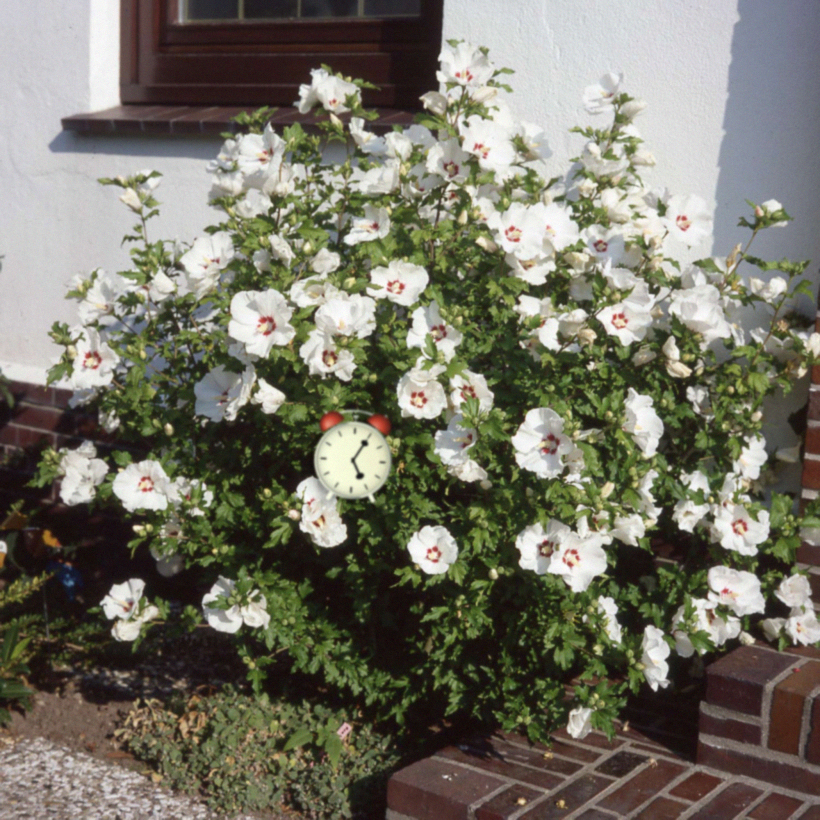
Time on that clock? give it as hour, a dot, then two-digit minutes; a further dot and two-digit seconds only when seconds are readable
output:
5.05
